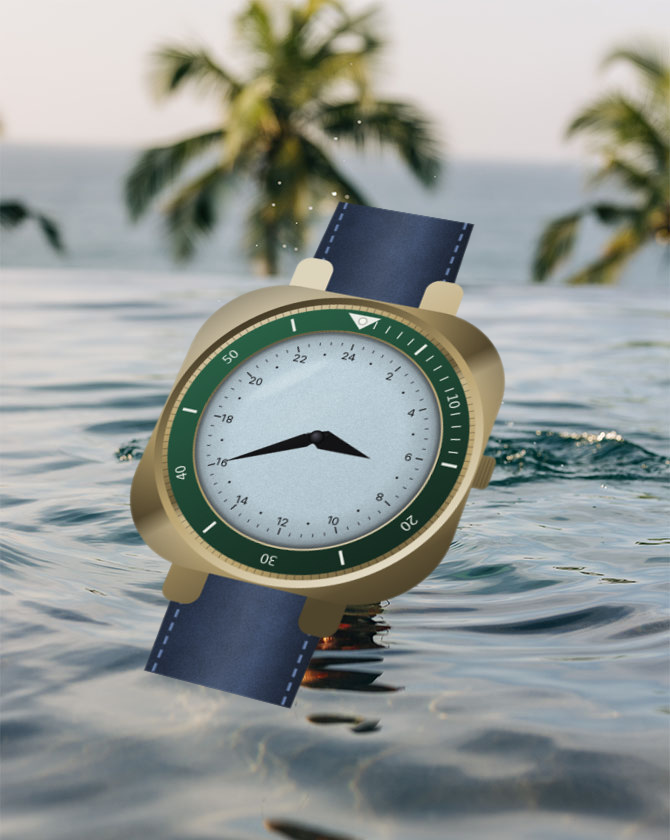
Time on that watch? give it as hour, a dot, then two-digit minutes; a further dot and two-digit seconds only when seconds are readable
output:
6.40
